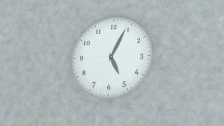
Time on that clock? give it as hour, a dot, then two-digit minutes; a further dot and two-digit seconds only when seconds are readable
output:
5.04
